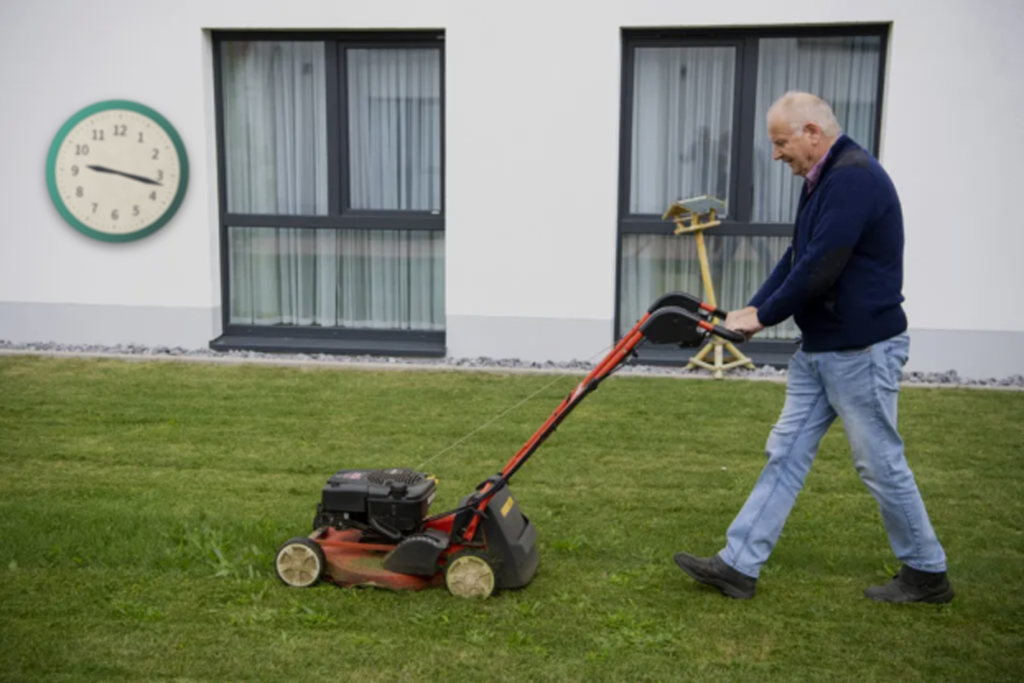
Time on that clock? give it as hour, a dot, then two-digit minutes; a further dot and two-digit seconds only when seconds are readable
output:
9.17
